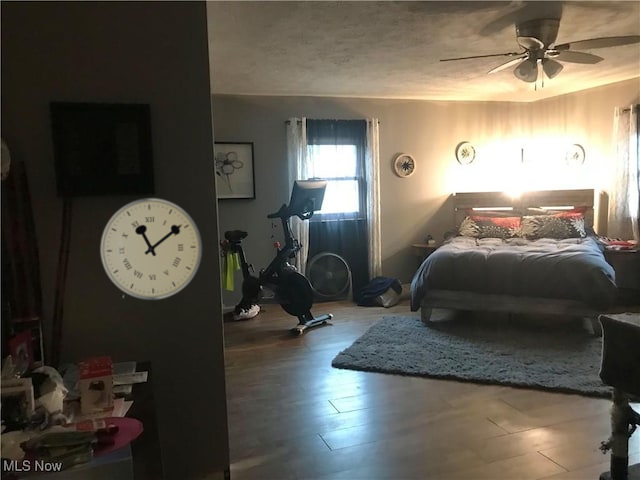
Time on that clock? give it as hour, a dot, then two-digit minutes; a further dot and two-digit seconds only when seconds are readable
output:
11.09
